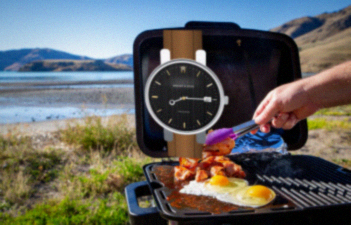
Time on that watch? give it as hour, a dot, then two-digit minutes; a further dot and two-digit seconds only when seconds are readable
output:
8.15
